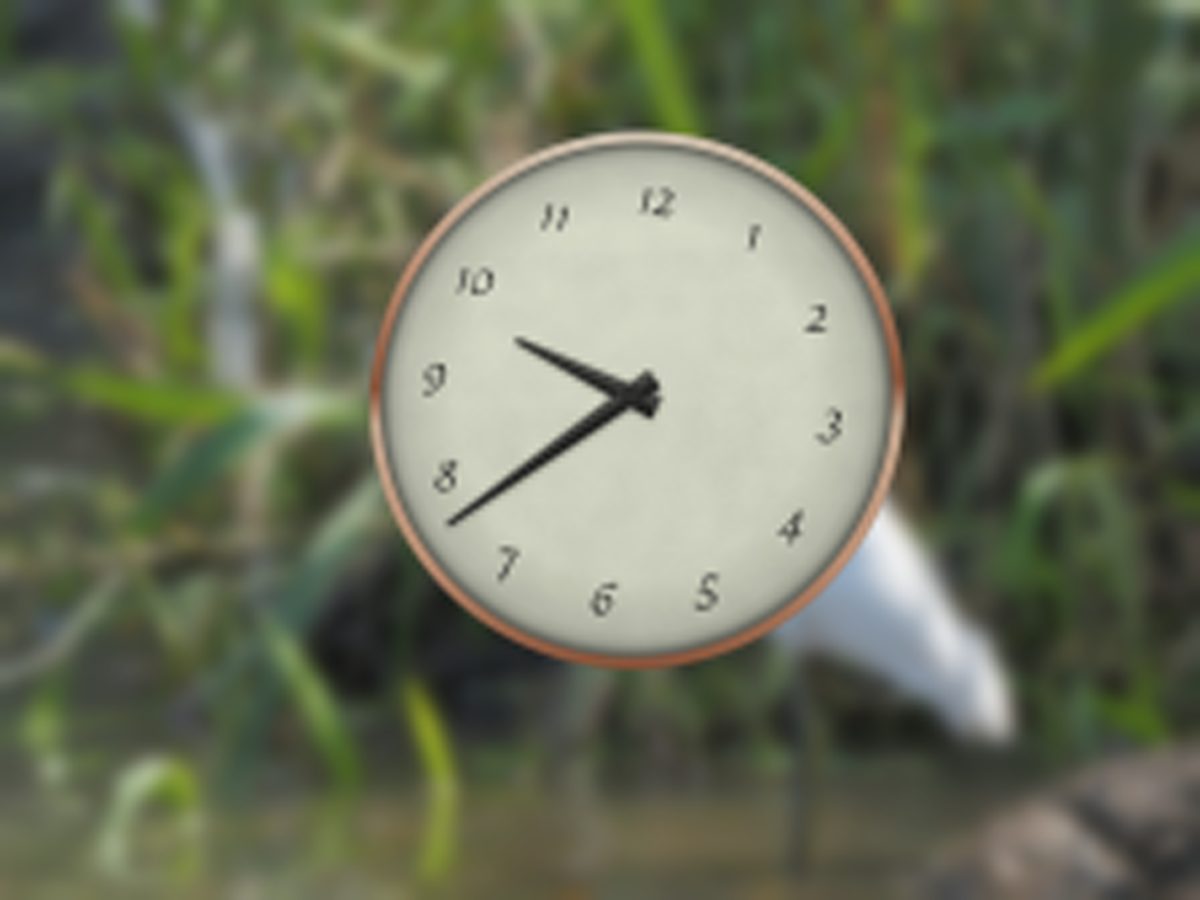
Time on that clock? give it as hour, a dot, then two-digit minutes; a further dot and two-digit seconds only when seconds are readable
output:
9.38
